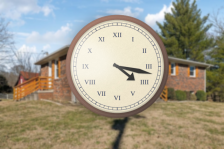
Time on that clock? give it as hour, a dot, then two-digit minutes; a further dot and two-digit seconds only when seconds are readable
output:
4.17
